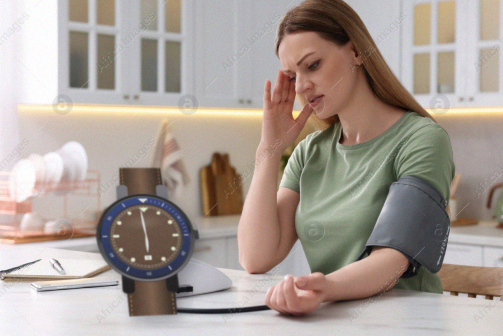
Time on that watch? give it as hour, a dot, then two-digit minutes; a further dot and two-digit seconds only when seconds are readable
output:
5.59
